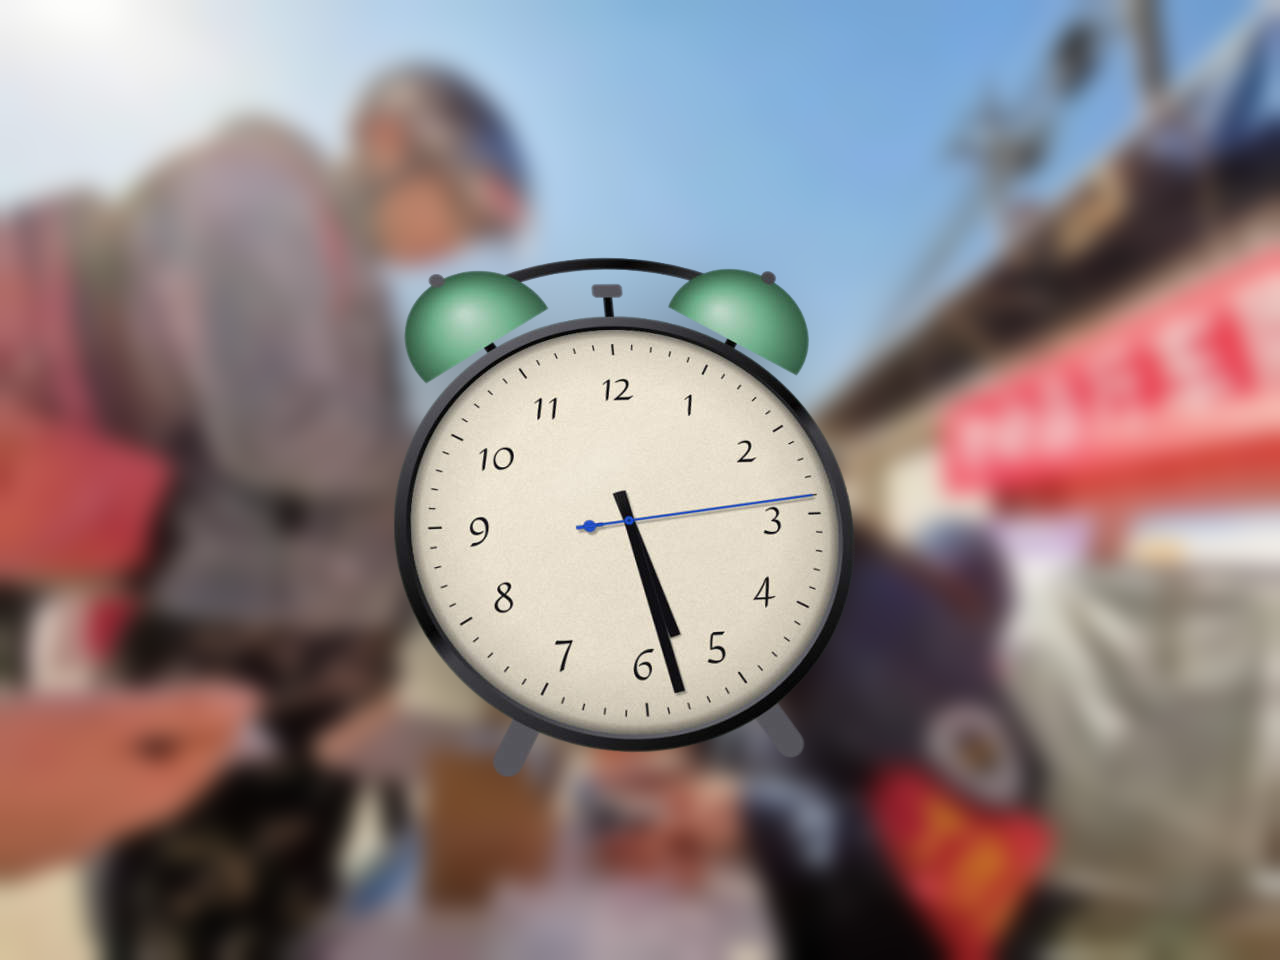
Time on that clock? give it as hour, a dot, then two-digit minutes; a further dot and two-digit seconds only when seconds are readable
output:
5.28.14
